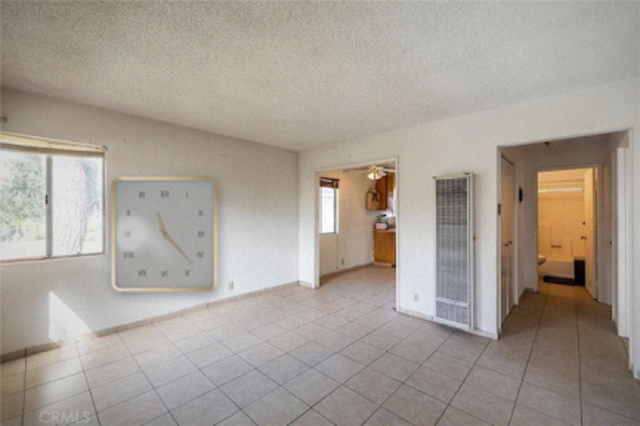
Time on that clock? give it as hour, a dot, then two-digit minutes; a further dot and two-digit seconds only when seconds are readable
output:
11.23
